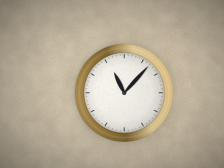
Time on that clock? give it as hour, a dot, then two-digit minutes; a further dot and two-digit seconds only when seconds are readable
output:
11.07
